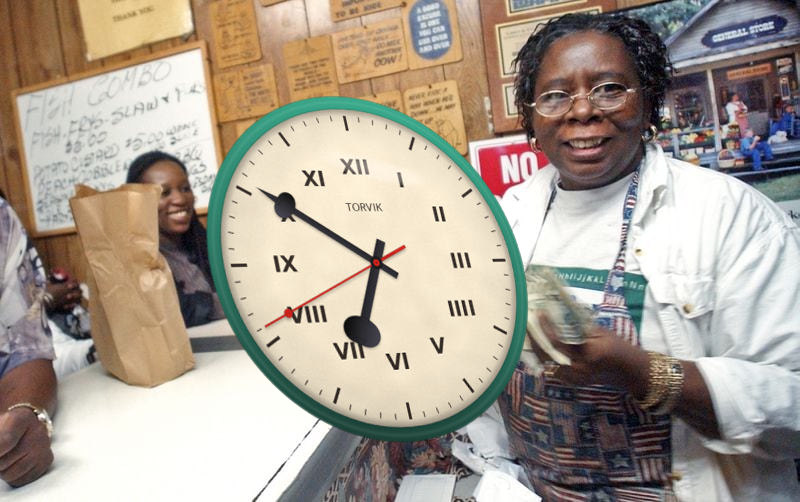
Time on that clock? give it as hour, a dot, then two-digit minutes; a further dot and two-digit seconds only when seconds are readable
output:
6.50.41
